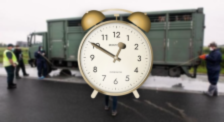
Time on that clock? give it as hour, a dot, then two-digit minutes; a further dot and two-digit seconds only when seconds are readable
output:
12.50
